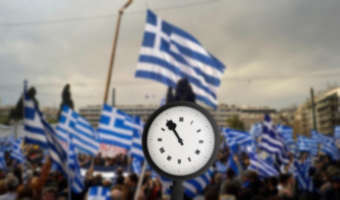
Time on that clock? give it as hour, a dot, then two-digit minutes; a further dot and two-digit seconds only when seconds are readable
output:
10.54
